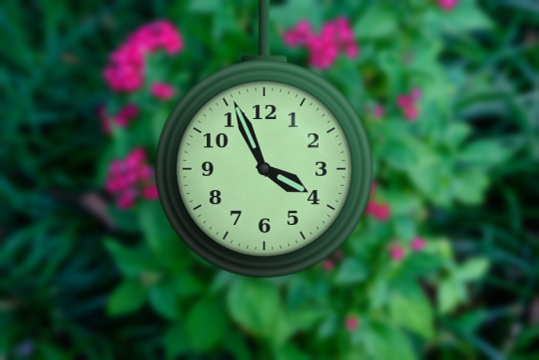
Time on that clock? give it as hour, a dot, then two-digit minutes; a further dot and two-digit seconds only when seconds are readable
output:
3.56
